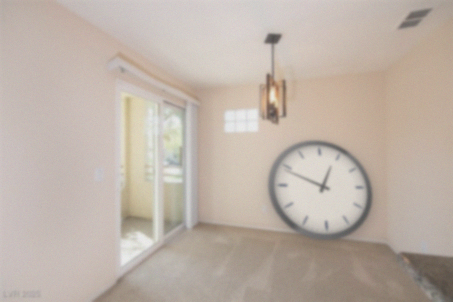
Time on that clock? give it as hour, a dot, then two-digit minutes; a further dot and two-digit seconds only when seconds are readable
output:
12.49
